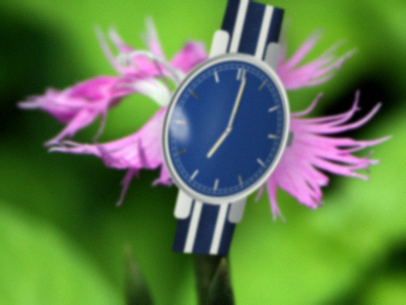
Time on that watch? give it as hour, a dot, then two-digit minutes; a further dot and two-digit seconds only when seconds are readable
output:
7.01
